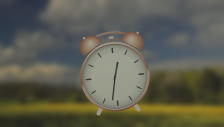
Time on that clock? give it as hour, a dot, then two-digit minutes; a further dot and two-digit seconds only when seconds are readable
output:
12.32
